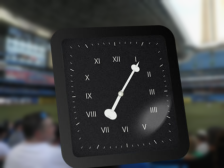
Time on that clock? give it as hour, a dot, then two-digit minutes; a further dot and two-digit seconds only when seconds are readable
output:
7.06
